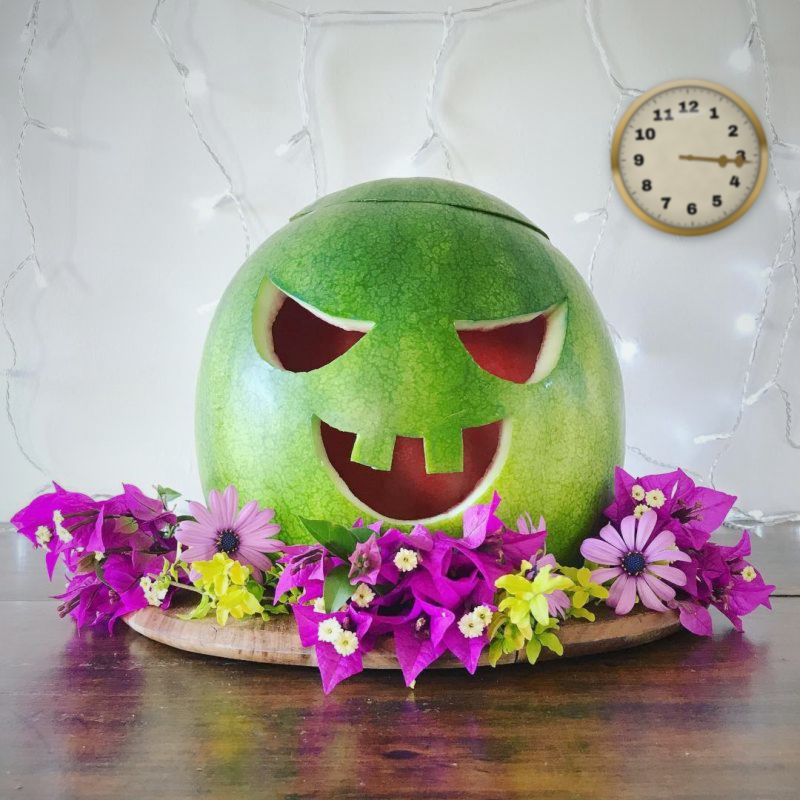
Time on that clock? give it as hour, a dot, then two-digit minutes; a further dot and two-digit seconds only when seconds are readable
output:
3.16
